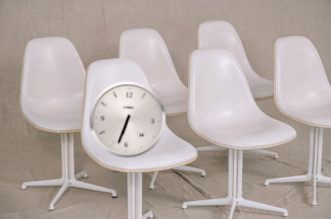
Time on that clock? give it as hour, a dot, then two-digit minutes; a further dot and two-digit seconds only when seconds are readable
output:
6.33
